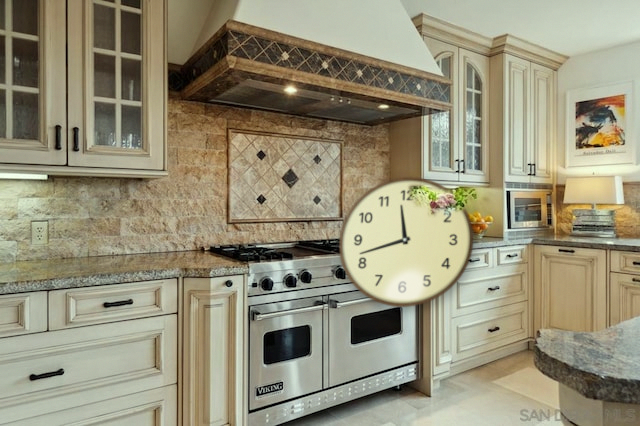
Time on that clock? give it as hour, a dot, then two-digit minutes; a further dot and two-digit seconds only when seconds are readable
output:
11.42
